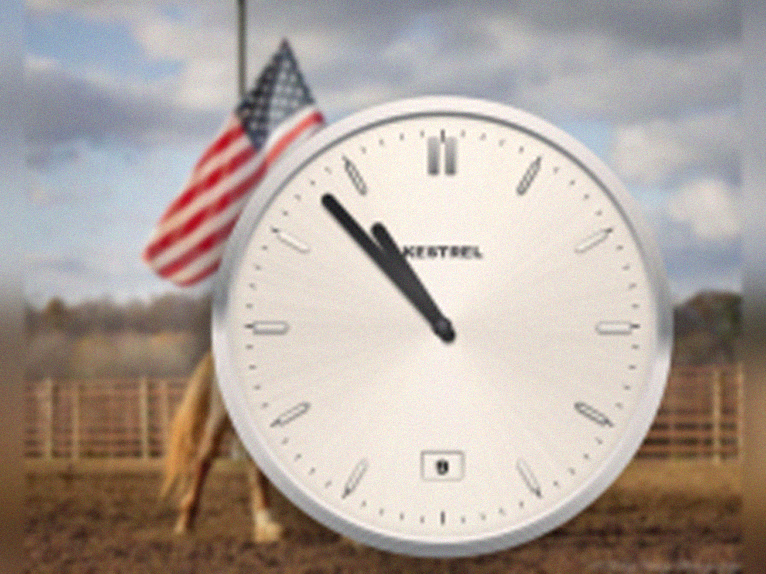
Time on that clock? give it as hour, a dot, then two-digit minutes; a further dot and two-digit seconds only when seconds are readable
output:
10.53
